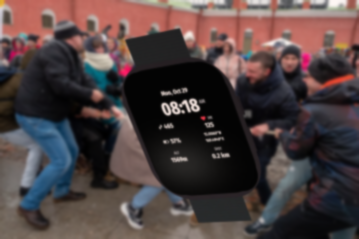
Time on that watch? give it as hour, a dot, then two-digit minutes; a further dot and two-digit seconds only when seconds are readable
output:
8.18
